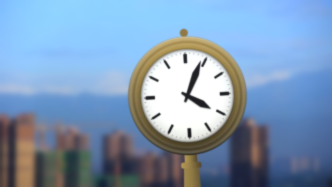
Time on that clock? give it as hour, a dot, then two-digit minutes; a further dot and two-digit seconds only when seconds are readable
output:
4.04
